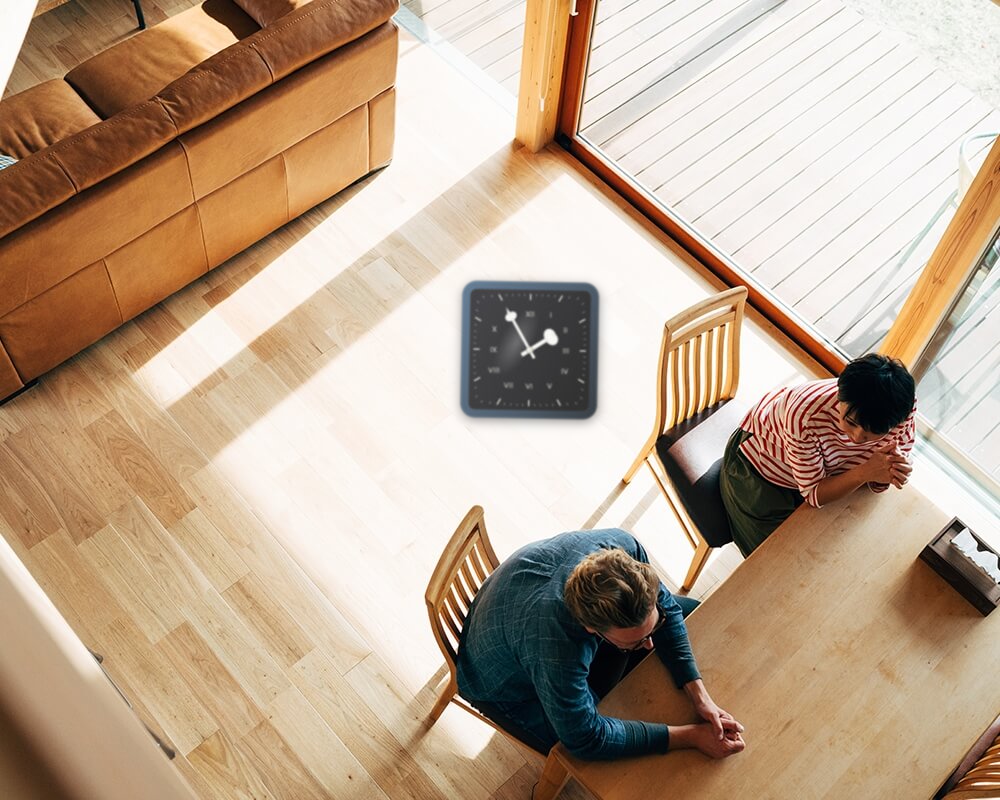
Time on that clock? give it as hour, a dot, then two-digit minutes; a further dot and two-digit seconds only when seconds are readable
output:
1.55
